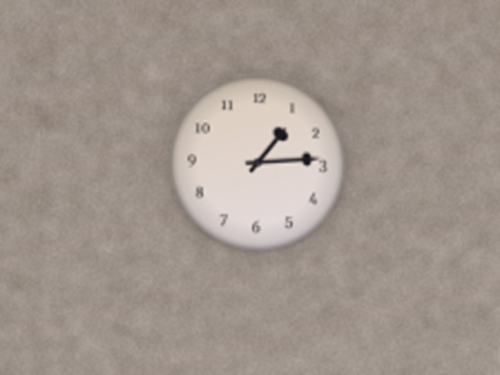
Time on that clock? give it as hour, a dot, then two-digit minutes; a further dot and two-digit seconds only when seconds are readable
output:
1.14
